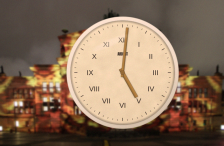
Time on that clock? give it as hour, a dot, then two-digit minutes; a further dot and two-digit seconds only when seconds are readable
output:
5.01
